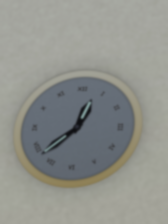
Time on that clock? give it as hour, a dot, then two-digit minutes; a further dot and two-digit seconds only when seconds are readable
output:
12.38
